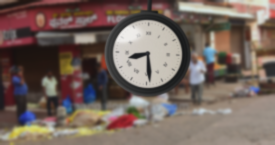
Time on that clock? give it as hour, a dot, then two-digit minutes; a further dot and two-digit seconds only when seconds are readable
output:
8.29
